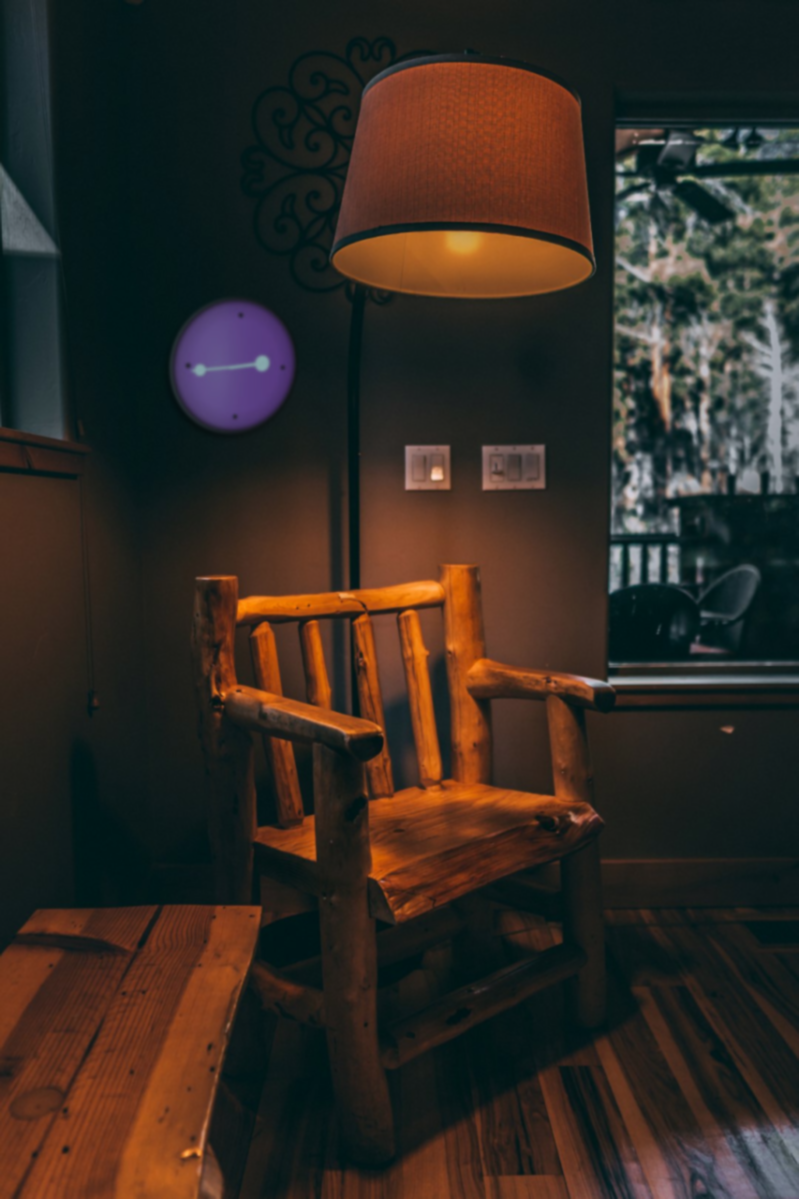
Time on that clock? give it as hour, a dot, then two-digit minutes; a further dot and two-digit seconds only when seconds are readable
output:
2.44
